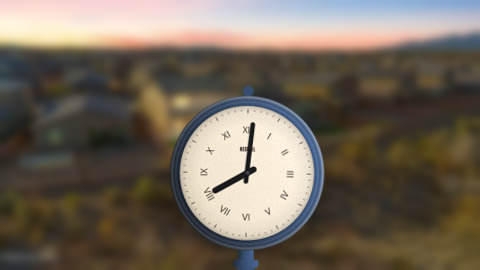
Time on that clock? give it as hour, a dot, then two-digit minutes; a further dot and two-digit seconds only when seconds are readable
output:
8.01
